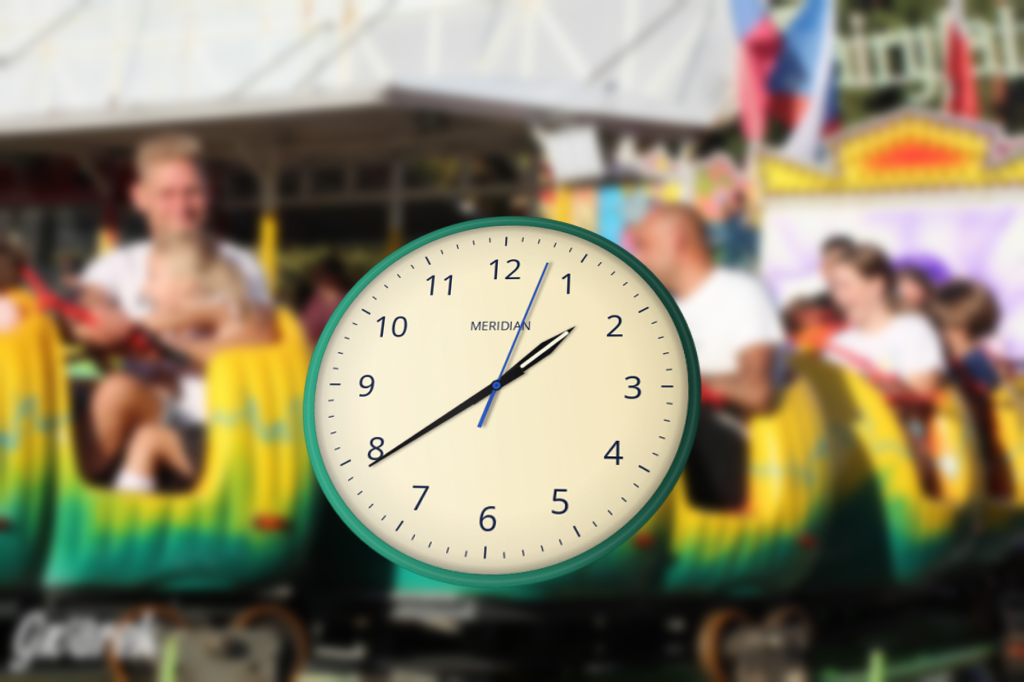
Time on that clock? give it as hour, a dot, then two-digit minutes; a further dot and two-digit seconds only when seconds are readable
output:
1.39.03
